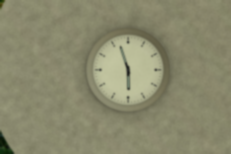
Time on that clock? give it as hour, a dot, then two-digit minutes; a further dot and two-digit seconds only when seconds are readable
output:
5.57
